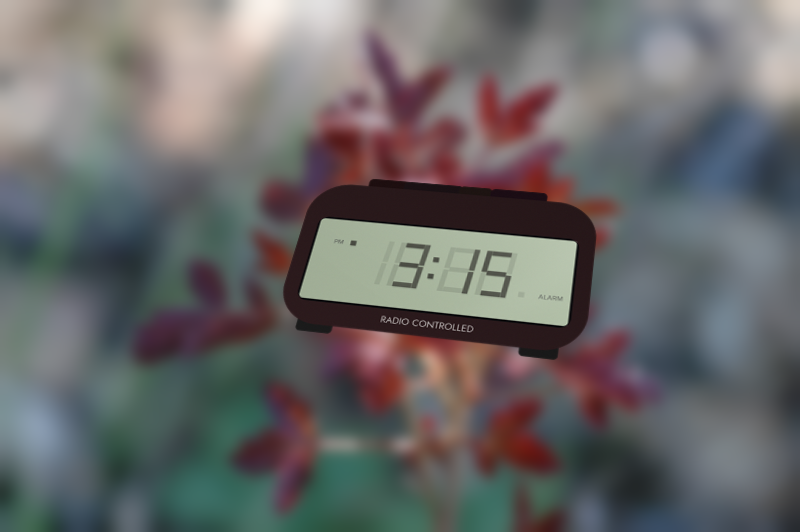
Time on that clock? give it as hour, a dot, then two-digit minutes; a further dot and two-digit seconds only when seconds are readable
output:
3.15
